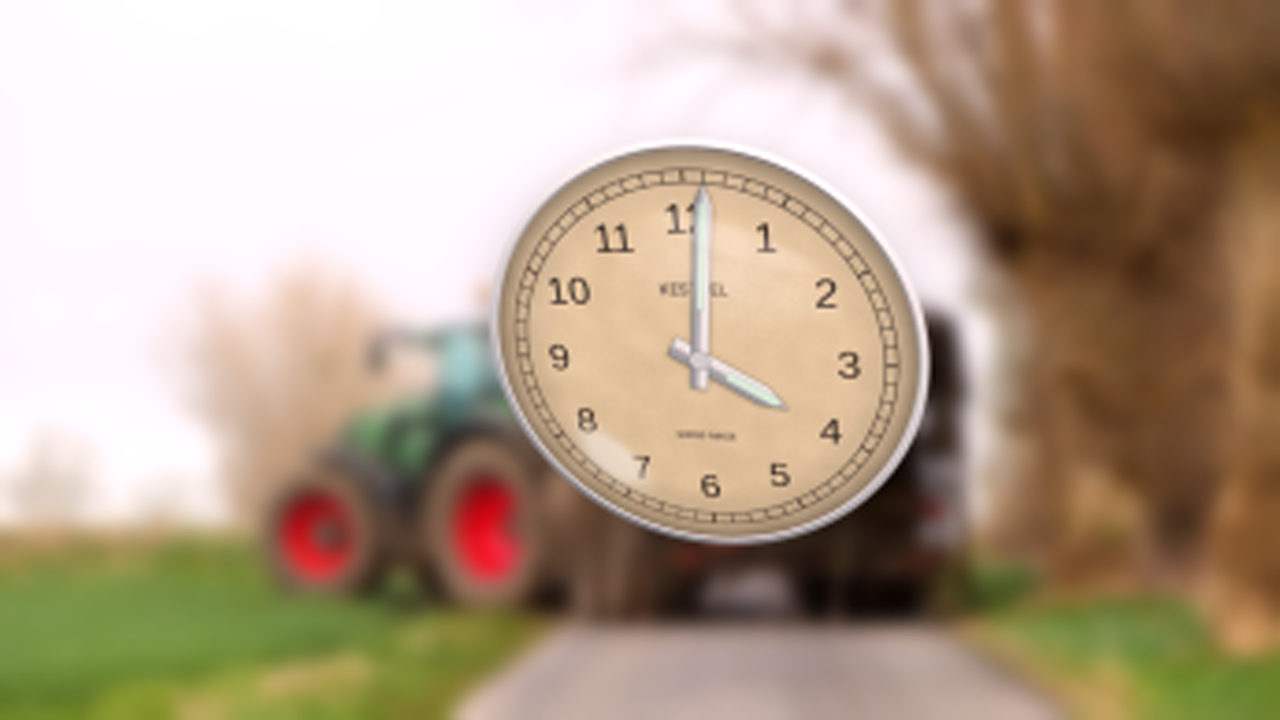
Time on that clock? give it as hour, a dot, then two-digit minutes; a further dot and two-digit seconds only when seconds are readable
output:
4.01
